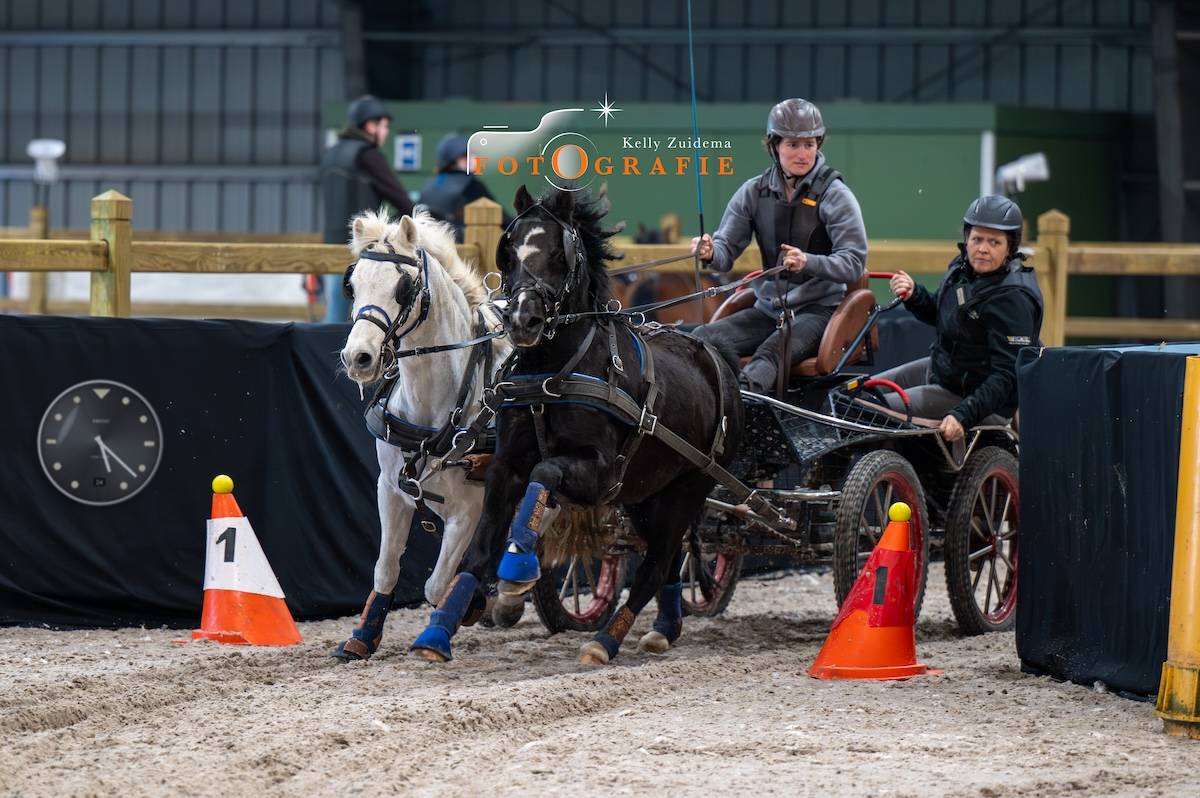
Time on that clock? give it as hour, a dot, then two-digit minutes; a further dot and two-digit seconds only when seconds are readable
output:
5.22
